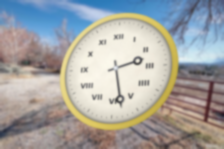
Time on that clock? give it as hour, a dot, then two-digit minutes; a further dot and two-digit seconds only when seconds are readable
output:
2.28
